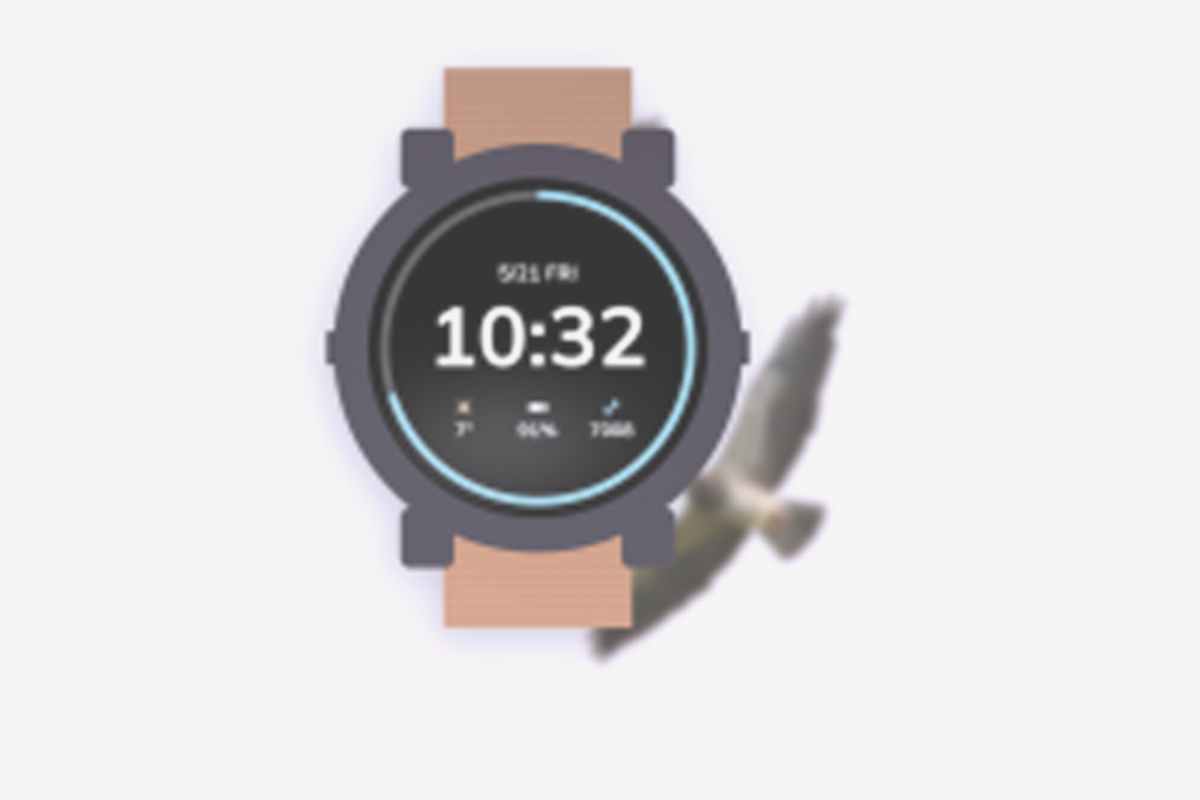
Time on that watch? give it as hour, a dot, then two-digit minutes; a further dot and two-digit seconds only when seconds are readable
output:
10.32
